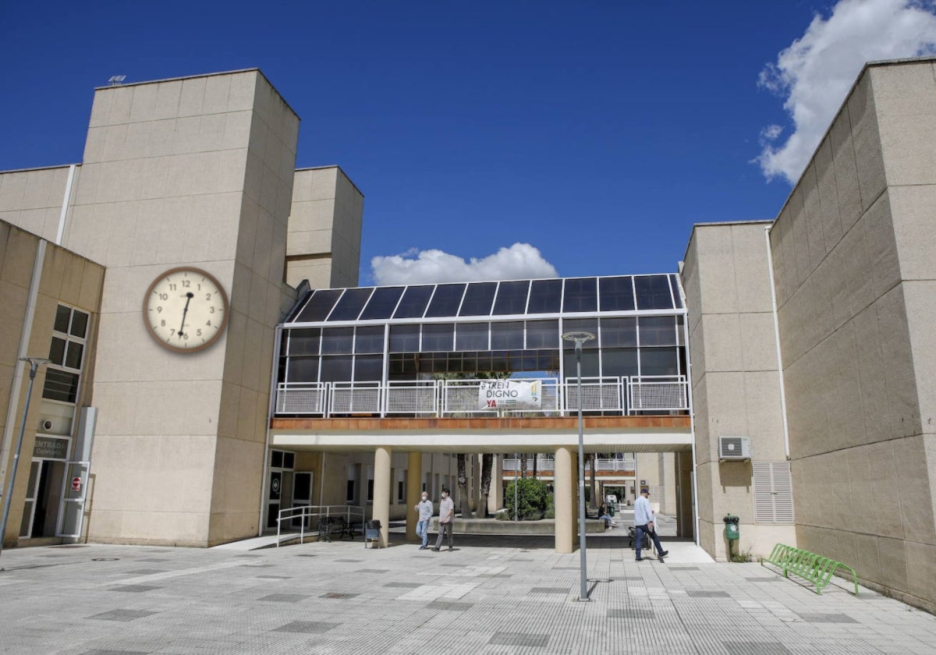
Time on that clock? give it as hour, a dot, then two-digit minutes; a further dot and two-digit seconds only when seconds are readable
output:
12.32
